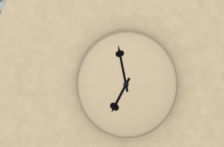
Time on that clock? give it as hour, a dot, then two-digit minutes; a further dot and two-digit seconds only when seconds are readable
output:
6.58
